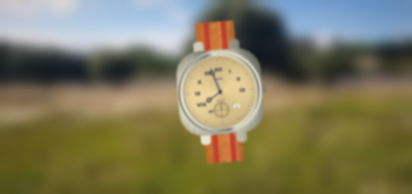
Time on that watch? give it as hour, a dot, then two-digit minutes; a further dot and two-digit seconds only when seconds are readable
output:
7.57
